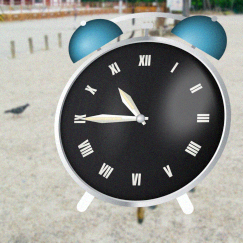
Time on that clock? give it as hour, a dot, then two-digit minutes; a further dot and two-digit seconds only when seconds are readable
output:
10.45
